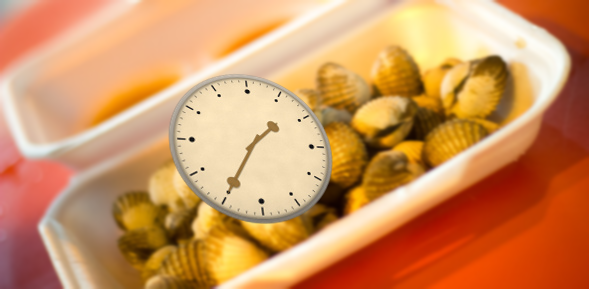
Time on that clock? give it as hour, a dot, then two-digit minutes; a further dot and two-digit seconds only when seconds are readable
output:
1.35
